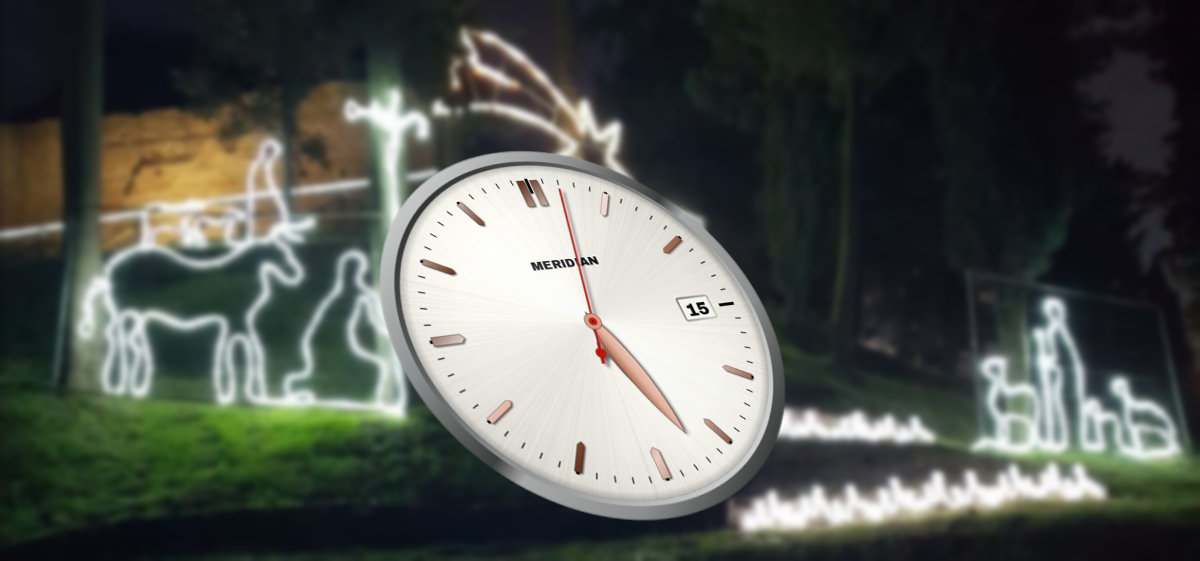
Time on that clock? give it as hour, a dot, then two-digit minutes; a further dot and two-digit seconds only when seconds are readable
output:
5.27.02
